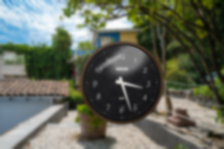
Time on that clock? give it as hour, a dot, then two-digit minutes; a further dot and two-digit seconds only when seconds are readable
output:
3.27
